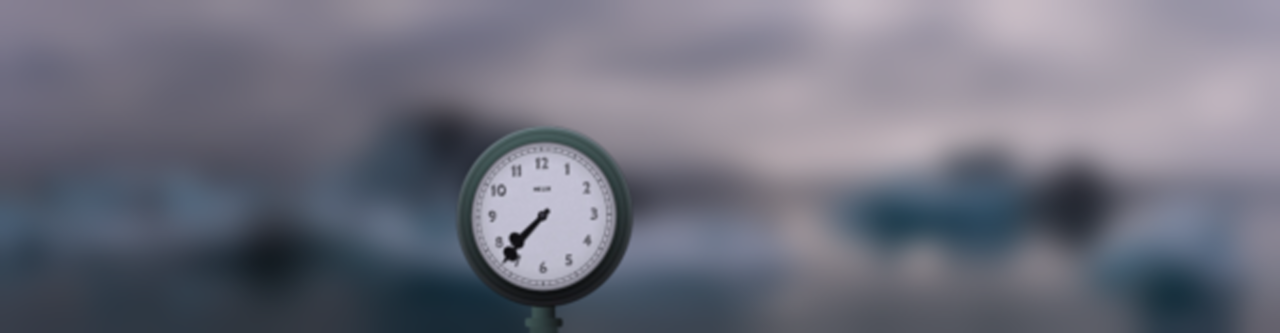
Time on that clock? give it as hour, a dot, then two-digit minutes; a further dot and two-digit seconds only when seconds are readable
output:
7.37
